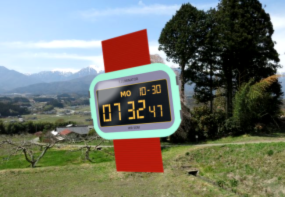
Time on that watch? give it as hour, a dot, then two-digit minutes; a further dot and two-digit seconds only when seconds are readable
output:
7.32.47
